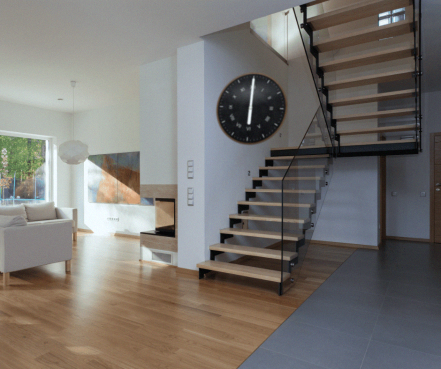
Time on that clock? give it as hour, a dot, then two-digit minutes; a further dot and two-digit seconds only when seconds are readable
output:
6.00
